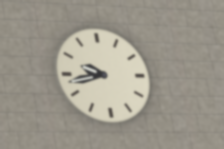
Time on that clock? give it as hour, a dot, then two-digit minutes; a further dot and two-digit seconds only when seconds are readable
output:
9.43
